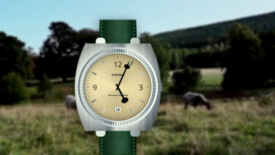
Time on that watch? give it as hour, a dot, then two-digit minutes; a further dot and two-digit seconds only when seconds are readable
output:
5.04
